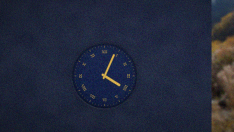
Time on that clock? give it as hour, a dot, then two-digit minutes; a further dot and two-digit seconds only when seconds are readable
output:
4.04
